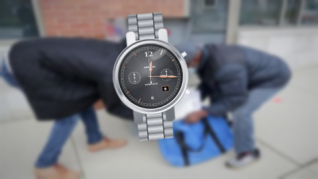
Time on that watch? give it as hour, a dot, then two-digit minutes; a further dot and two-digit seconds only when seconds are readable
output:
12.16
